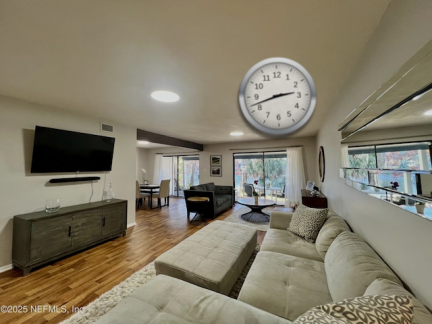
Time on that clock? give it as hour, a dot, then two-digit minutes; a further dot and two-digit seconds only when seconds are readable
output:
2.42
